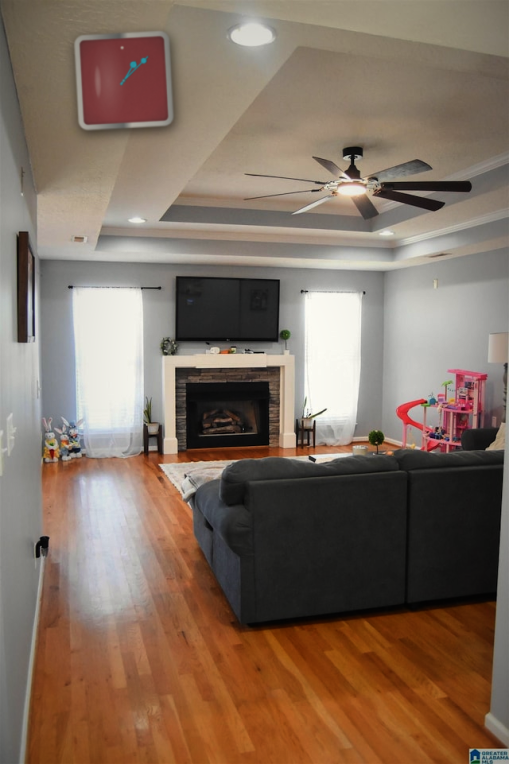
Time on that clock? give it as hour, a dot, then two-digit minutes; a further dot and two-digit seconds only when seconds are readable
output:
1.08
